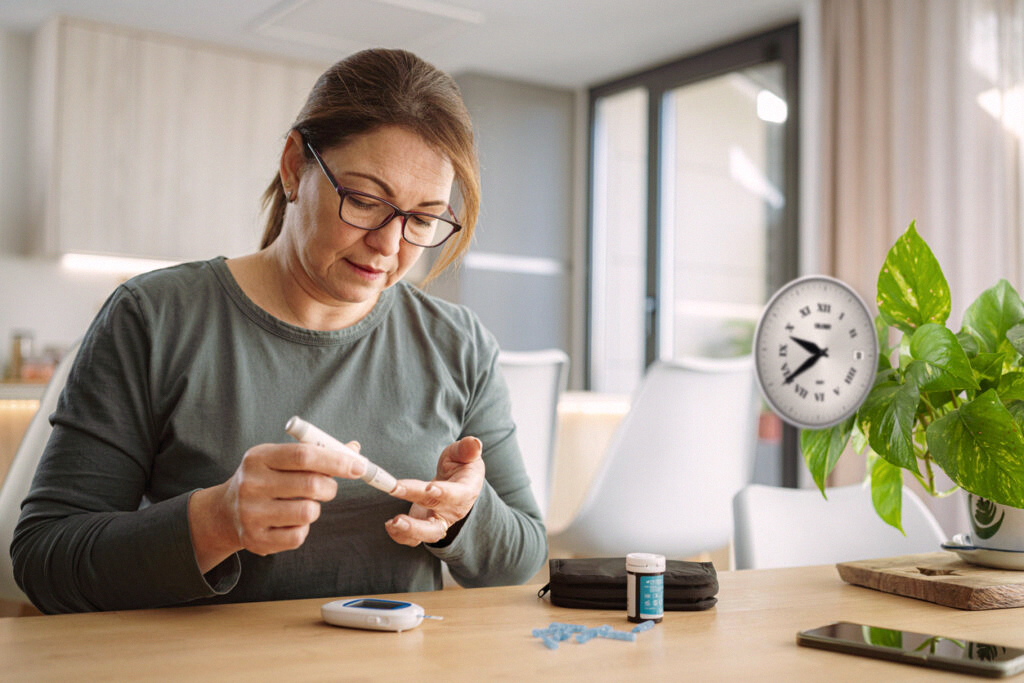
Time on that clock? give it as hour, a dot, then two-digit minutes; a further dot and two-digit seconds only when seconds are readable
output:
9.39
